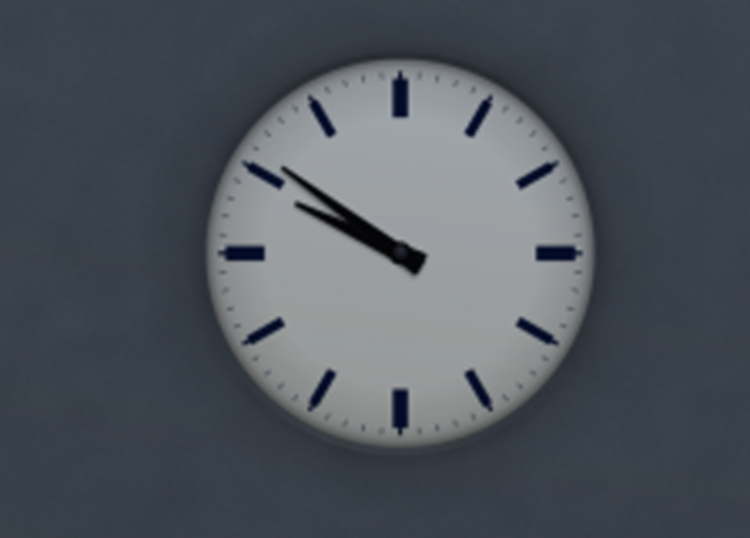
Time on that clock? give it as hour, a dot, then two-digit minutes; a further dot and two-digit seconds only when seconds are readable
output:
9.51
